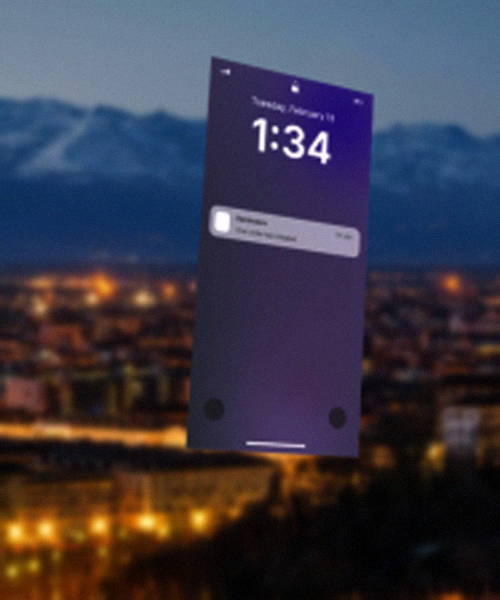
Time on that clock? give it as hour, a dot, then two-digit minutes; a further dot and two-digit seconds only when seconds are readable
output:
1.34
